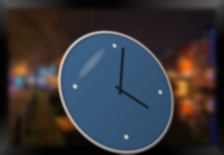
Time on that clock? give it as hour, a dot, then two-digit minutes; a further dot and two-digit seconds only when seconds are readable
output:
4.02
